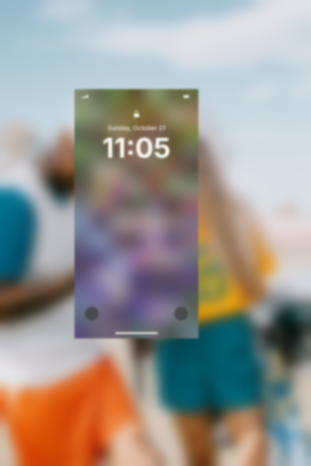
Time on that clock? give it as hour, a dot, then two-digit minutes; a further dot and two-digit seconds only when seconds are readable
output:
11.05
